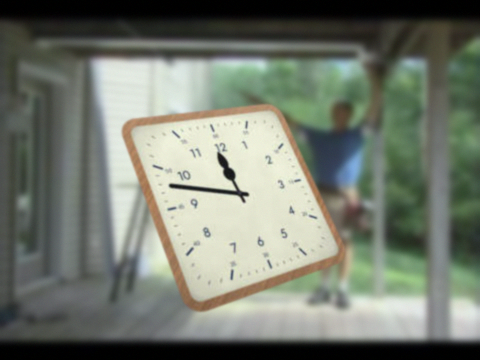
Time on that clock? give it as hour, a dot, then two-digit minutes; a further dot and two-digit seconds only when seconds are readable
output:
11.48
